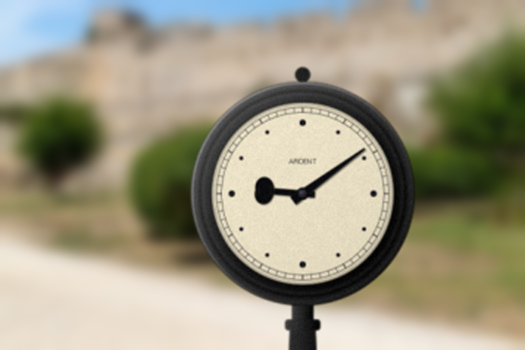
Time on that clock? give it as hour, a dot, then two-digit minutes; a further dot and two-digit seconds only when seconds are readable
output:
9.09
